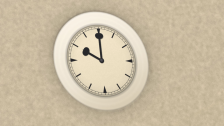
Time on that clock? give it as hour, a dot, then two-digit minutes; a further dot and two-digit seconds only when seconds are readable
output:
10.00
